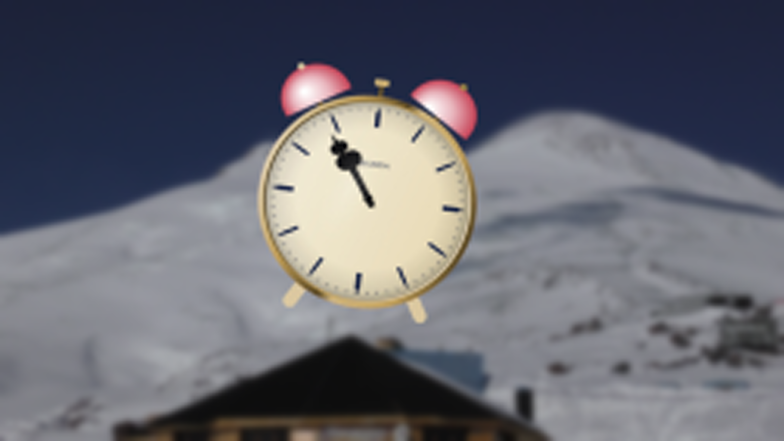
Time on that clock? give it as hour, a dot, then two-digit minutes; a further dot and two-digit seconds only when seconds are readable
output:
10.54
